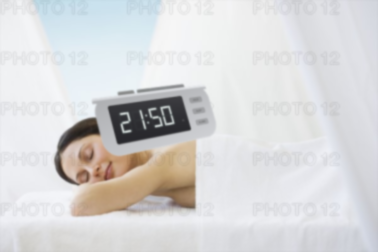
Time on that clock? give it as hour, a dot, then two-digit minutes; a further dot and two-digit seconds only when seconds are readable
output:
21.50
